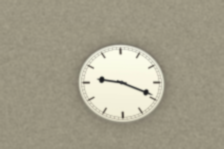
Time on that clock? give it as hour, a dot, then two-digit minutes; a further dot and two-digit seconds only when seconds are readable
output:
9.19
